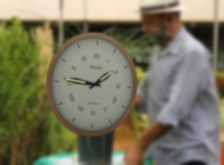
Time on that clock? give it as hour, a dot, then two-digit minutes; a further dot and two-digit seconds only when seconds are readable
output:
1.46
